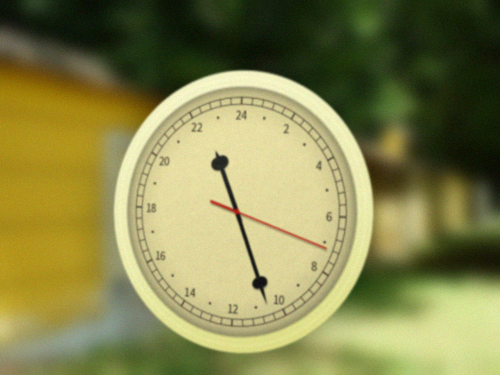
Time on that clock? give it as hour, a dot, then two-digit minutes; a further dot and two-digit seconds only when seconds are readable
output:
22.26.18
